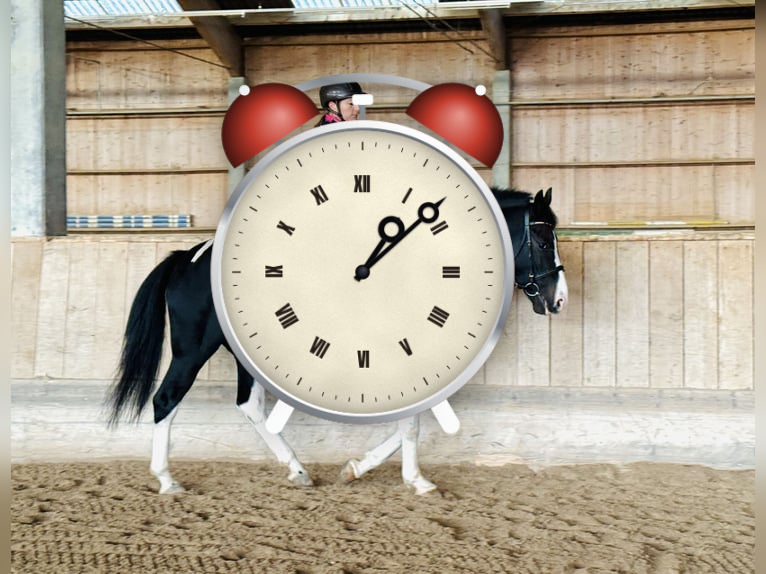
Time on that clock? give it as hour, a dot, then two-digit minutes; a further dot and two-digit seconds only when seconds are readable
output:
1.08
